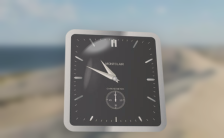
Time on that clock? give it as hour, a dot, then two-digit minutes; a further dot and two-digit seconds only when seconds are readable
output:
10.49
